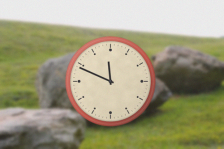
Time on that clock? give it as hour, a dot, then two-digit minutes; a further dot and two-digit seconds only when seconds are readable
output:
11.49
